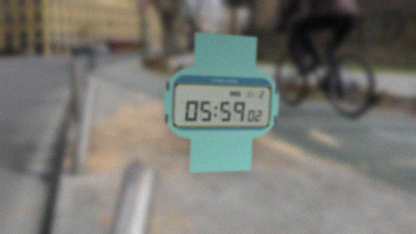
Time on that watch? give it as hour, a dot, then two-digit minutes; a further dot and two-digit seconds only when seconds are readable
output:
5.59
